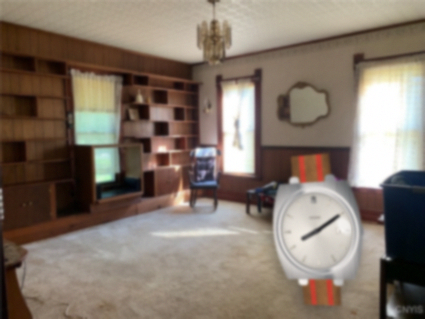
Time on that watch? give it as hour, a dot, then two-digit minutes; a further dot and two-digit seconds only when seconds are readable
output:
8.10
